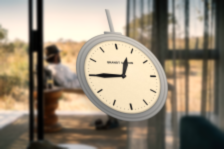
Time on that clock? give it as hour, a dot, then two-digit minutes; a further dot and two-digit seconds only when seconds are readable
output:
12.45
